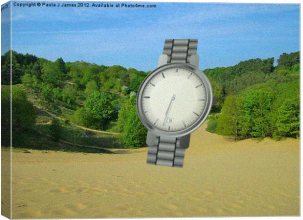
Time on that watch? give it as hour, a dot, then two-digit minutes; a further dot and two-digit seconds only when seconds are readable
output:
6.32
